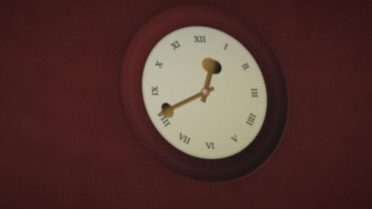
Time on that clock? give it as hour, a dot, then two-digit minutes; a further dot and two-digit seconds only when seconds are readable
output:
12.41
